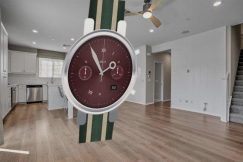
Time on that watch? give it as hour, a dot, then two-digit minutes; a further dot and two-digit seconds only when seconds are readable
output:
1.55
